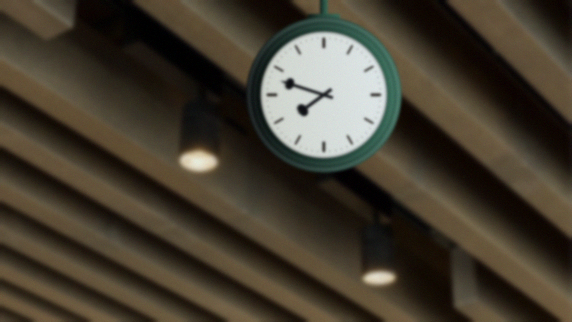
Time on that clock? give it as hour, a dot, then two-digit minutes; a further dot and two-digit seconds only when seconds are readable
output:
7.48
